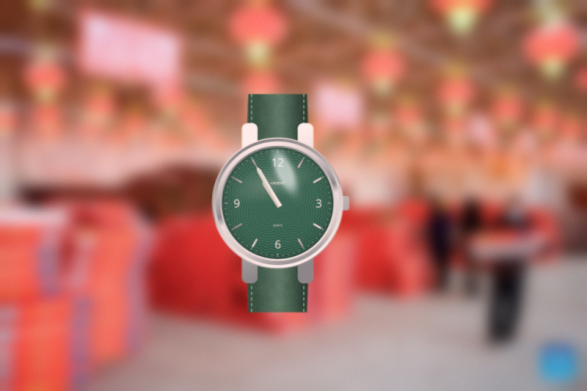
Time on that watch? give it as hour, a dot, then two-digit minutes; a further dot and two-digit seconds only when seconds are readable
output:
10.55
